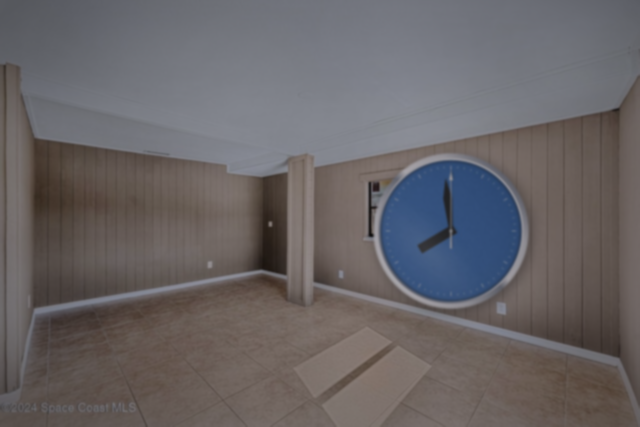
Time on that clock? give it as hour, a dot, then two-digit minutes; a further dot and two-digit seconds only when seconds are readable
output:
7.59.00
